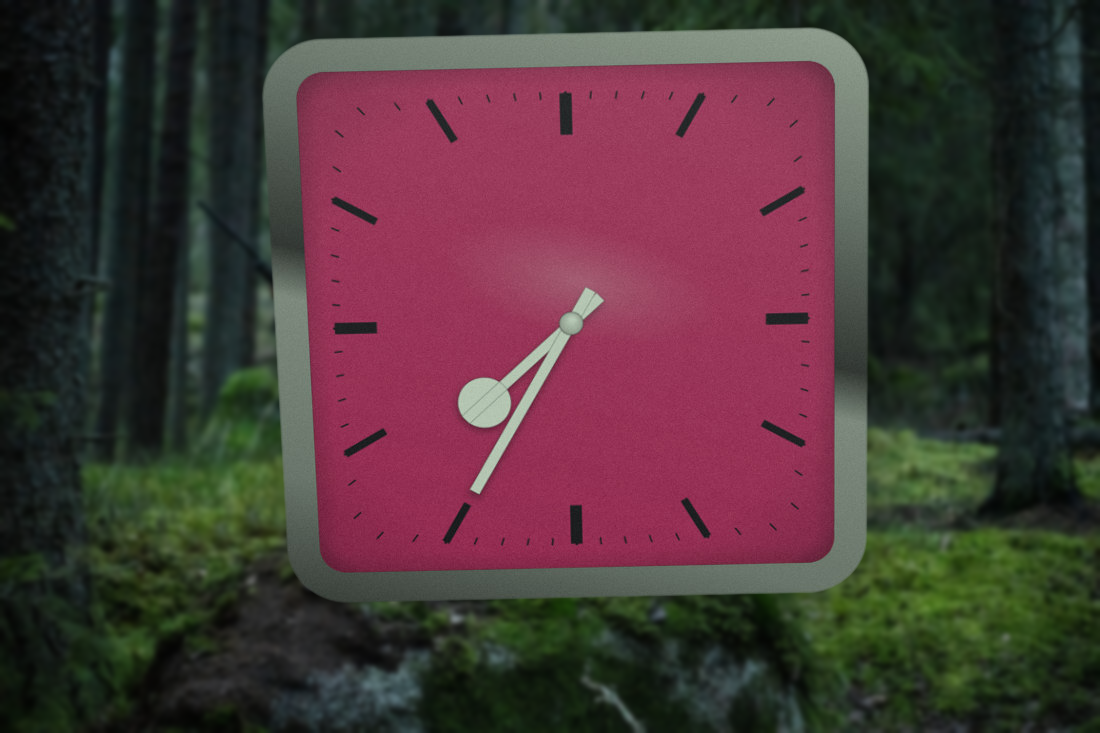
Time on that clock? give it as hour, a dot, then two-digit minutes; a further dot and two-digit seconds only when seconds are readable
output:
7.35
